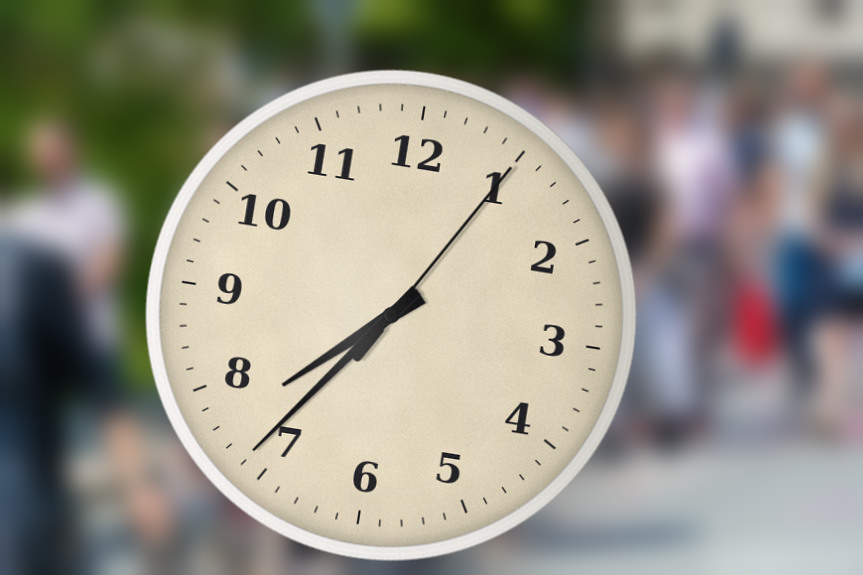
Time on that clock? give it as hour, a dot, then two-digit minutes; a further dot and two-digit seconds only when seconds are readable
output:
7.36.05
